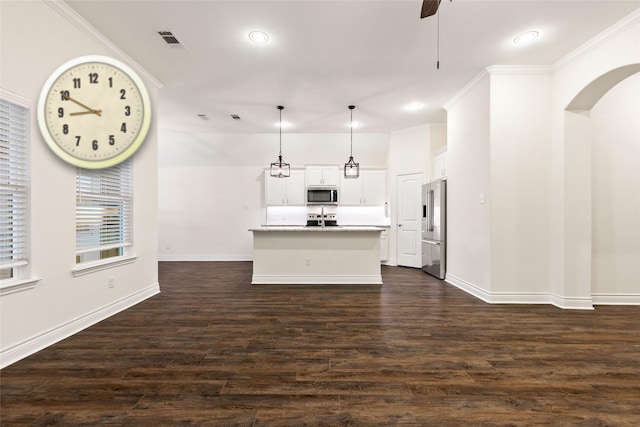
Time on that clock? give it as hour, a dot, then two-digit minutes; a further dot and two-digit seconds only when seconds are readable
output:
8.50
